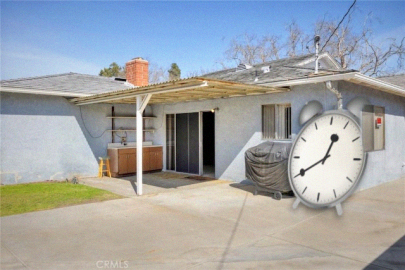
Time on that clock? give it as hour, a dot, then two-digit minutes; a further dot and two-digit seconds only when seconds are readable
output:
12.40
